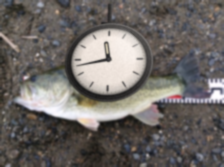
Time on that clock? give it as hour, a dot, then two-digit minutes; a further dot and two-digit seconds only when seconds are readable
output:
11.43
